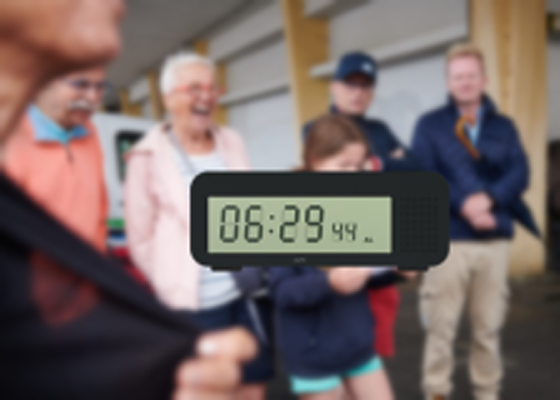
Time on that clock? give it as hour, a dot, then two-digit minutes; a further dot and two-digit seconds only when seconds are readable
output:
6.29.44
